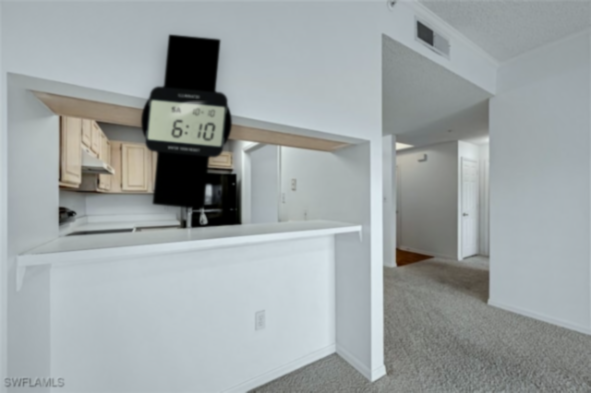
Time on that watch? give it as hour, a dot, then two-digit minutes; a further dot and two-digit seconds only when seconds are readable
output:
6.10
